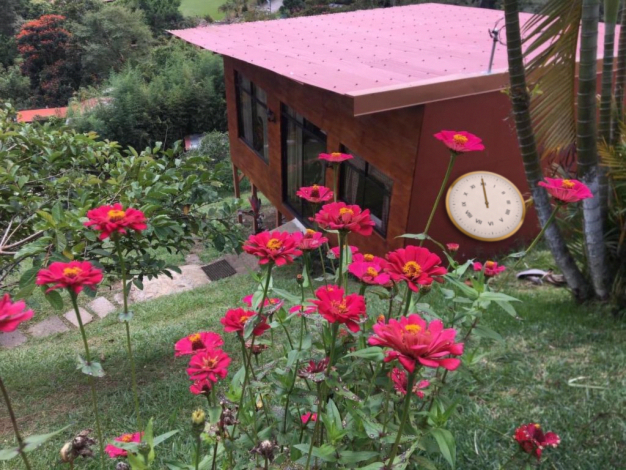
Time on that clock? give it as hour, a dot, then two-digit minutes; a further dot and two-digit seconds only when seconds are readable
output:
12.00
